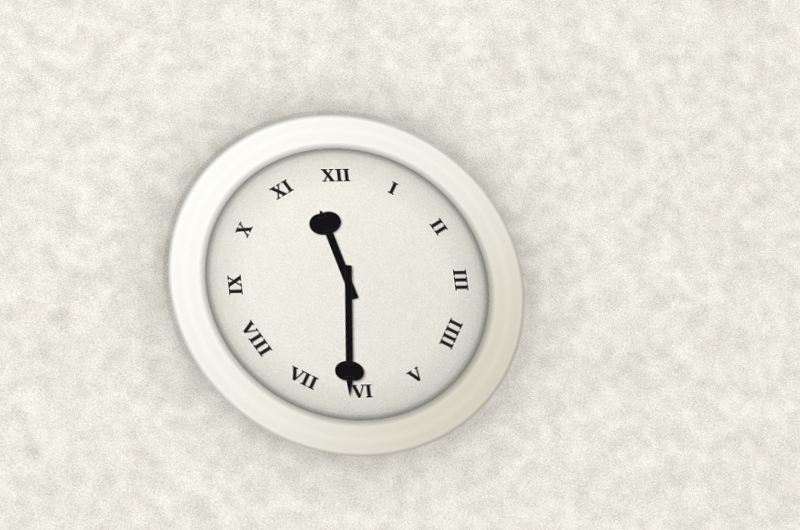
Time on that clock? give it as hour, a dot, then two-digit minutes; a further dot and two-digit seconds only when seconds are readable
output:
11.31
